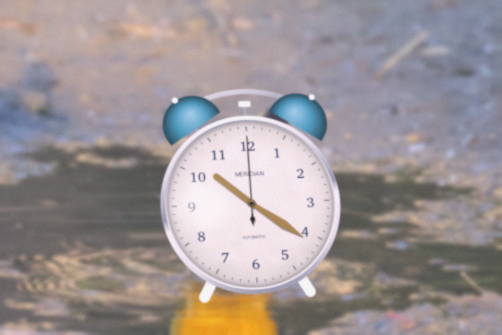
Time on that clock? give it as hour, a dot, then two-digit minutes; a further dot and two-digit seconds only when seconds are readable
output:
10.21.00
